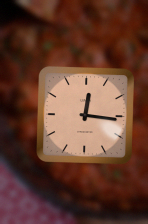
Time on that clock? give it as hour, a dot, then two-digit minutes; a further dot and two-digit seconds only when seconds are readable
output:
12.16
